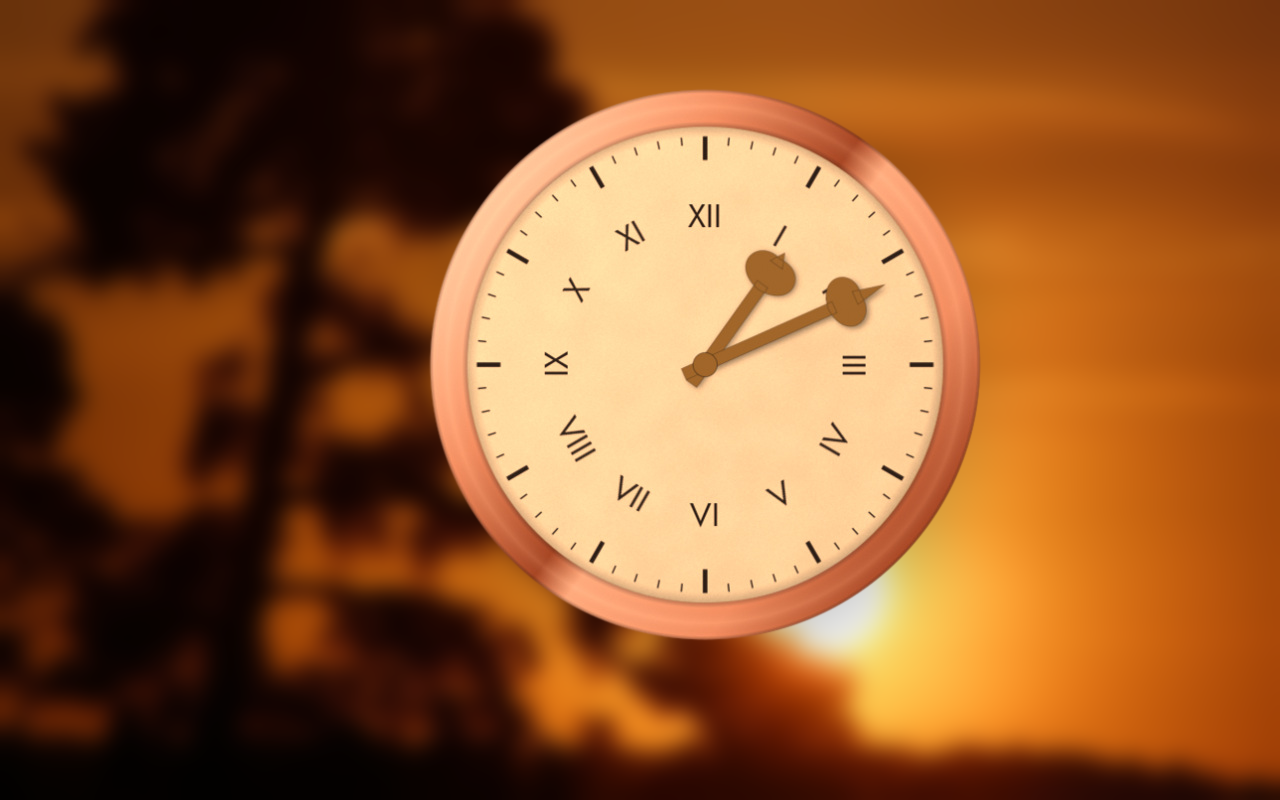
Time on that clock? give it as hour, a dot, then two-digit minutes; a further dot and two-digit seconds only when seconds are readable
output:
1.11
